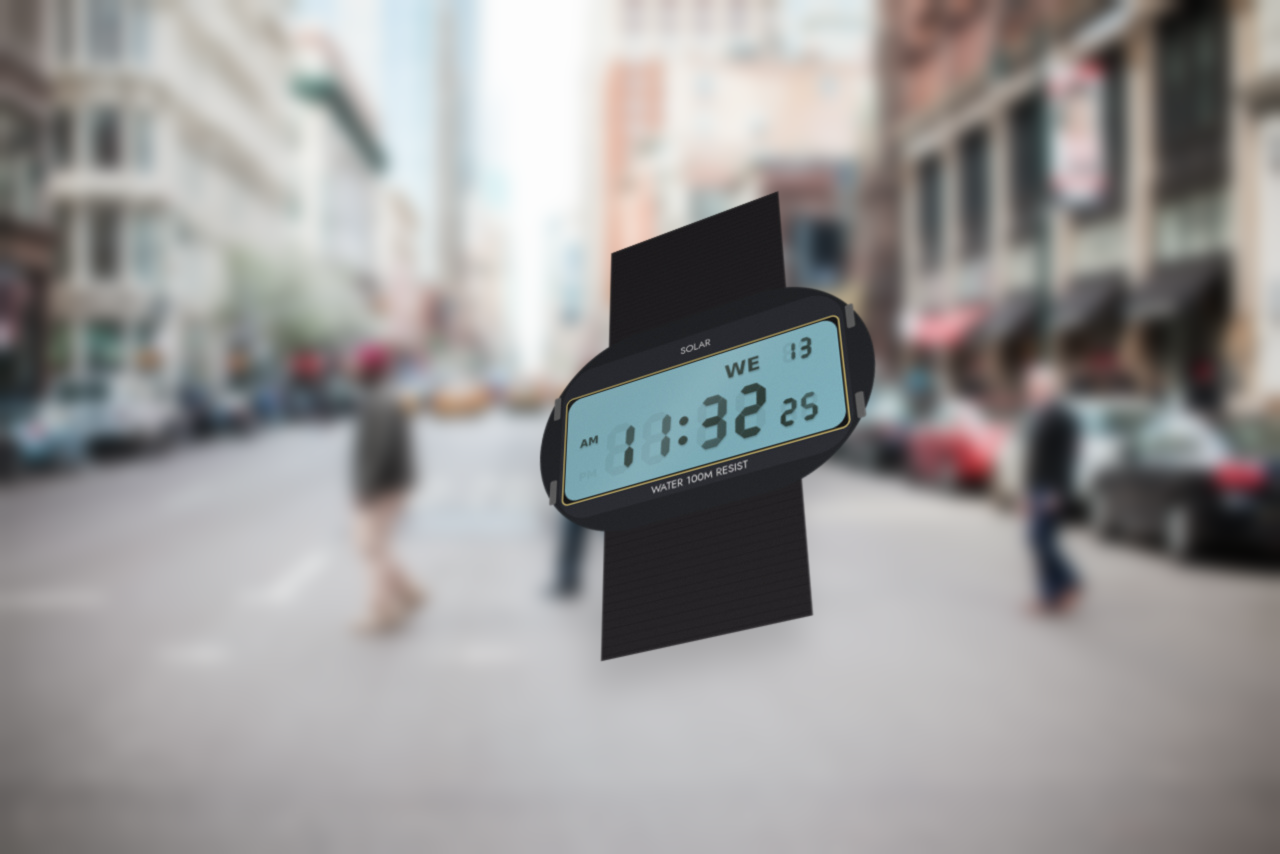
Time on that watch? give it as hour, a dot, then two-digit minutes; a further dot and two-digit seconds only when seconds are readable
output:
11.32.25
